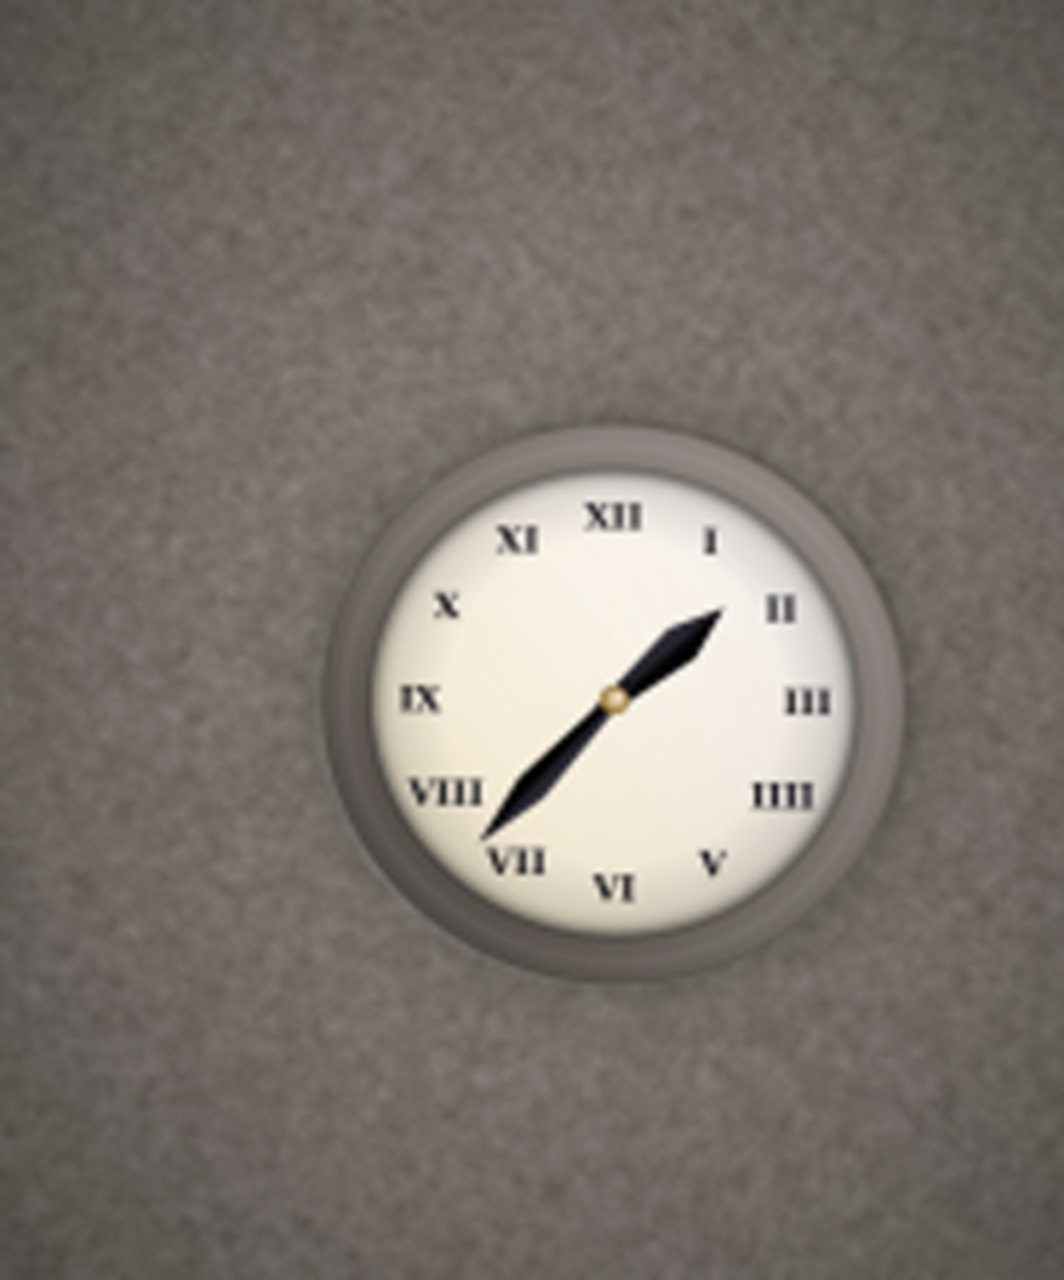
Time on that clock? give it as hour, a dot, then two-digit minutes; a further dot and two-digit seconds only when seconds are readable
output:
1.37
